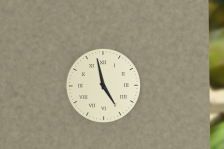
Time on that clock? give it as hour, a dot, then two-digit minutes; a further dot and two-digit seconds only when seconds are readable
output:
4.58
